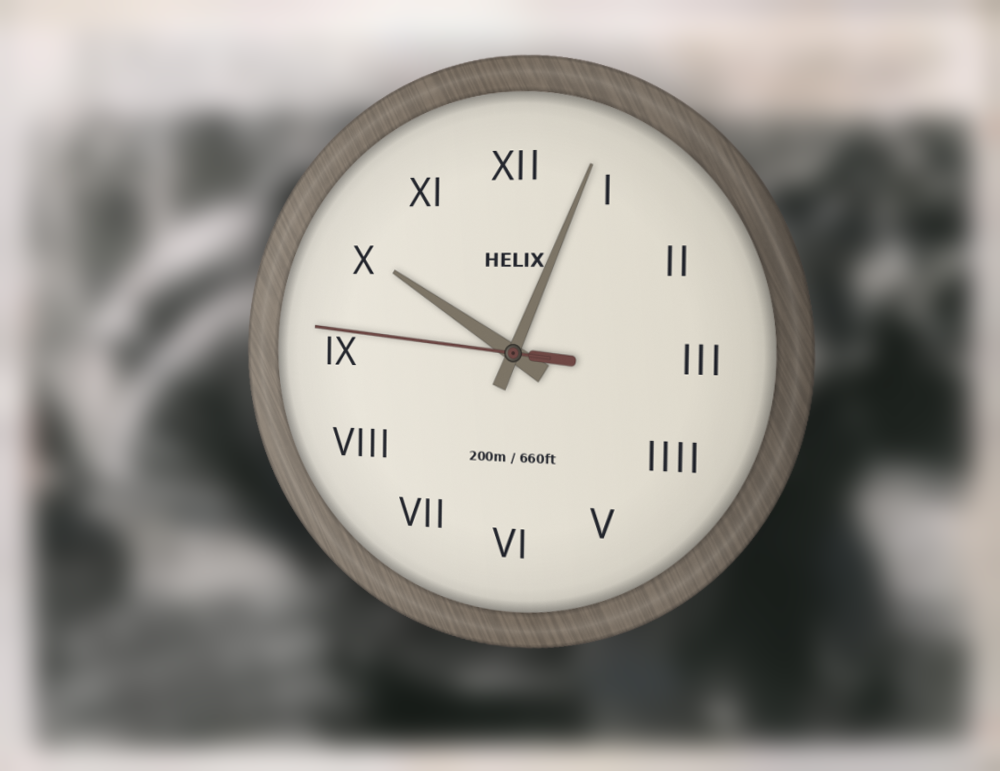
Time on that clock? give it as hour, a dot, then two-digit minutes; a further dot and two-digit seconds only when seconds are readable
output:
10.03.46
